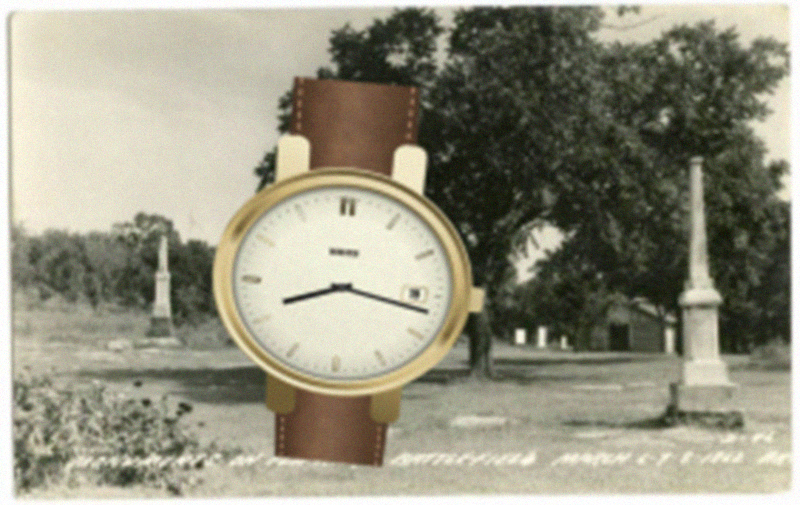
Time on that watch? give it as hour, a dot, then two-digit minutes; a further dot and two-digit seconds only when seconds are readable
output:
8.17
